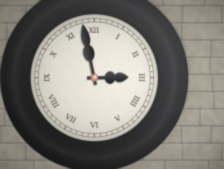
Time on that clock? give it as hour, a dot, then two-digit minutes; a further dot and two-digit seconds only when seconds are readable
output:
2.58
